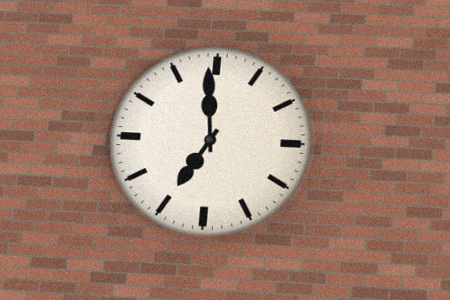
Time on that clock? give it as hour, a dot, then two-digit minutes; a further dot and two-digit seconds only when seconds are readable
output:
6.59
